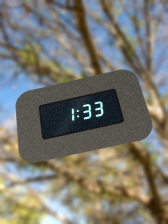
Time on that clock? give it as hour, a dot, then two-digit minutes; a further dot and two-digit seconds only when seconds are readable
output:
1.33
